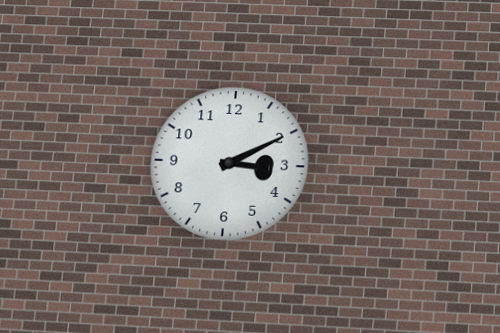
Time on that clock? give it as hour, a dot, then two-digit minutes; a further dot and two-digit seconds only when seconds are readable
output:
3.10
